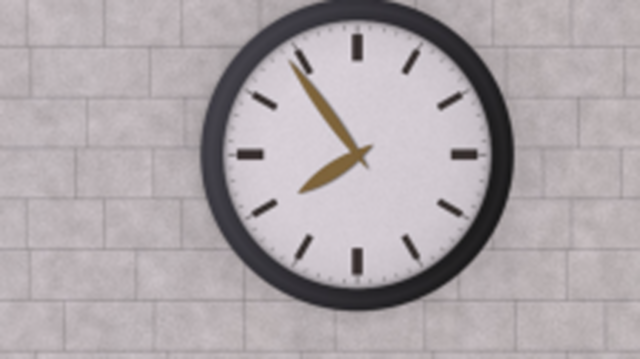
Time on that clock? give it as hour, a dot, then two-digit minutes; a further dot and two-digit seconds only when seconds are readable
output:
7.54
